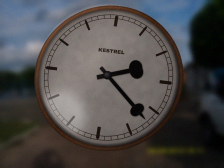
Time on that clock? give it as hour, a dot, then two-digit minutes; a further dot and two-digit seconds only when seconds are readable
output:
2.22
